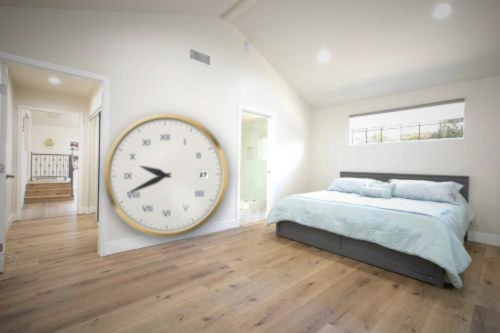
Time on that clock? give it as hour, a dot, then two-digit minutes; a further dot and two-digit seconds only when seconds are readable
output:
9.41
